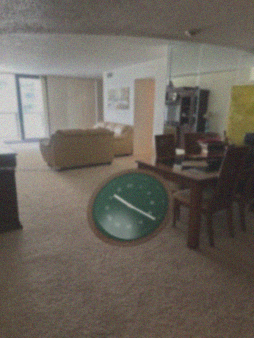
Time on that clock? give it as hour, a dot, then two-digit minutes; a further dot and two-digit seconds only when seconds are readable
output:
10.21
